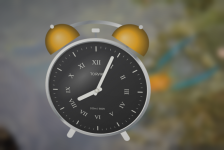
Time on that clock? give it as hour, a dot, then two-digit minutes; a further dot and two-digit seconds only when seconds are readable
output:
8.04
